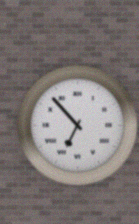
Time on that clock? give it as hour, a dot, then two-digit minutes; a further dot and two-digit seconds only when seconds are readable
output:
6.53
